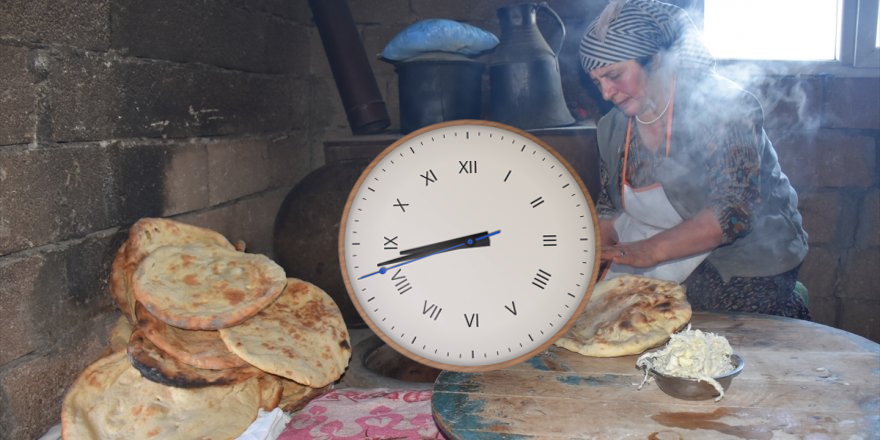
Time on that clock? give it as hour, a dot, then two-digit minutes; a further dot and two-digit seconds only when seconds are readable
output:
8.42.42
